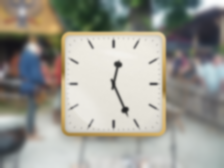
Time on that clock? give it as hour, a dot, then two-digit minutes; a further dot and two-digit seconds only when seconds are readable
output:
12.26
